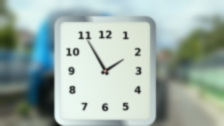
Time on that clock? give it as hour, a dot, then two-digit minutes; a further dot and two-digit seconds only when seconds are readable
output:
1.55
